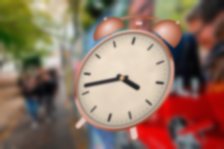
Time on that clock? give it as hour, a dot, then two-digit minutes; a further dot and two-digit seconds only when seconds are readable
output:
3.42
